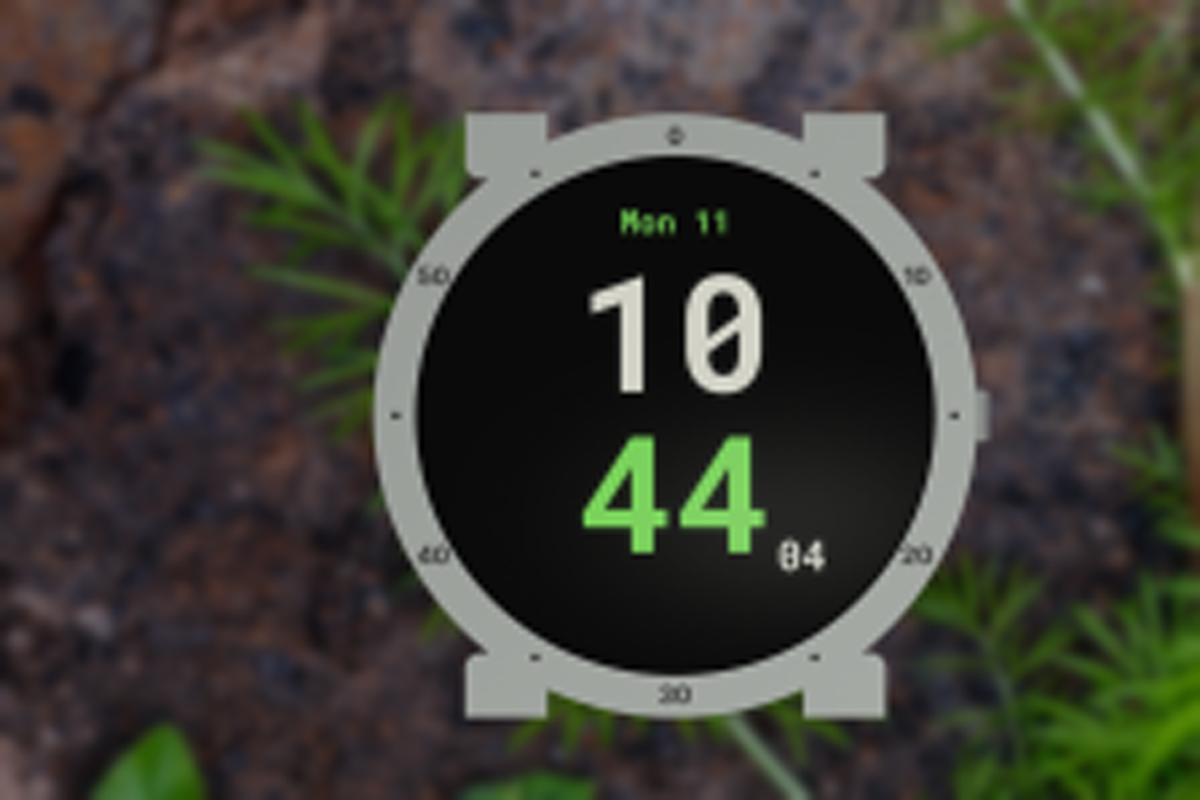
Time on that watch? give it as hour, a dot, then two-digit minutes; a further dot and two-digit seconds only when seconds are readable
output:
10.44.04
